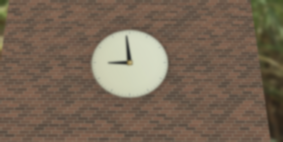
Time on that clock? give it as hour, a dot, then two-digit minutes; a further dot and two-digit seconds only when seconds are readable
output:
8.59
